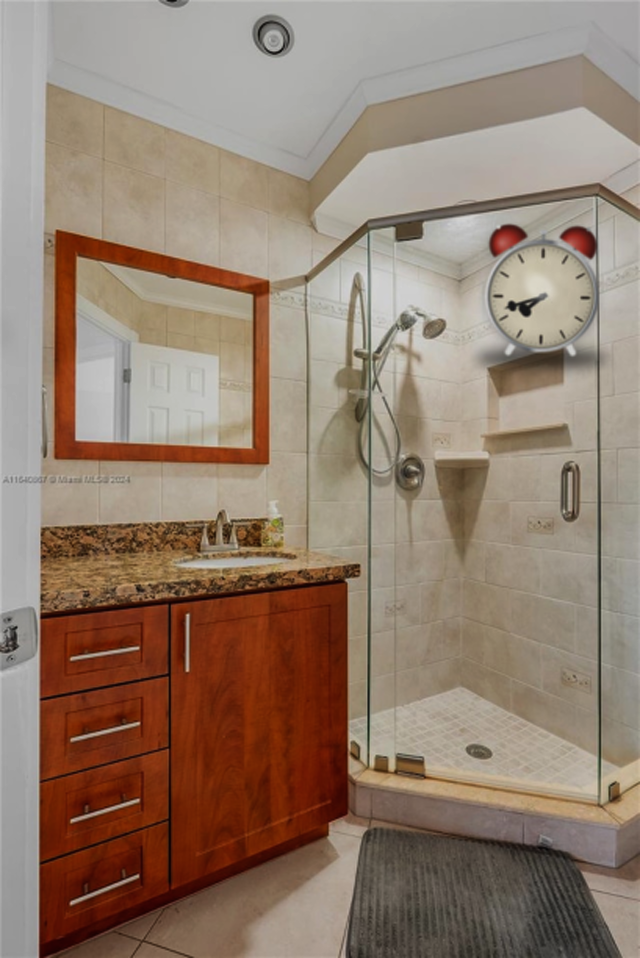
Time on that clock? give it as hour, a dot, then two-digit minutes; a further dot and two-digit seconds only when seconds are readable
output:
7.42
